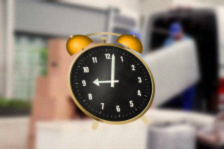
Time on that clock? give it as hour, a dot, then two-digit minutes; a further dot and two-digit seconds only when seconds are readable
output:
9.02
